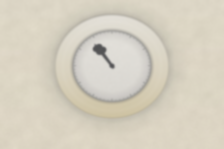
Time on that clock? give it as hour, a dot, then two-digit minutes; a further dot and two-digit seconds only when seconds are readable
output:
10.54
